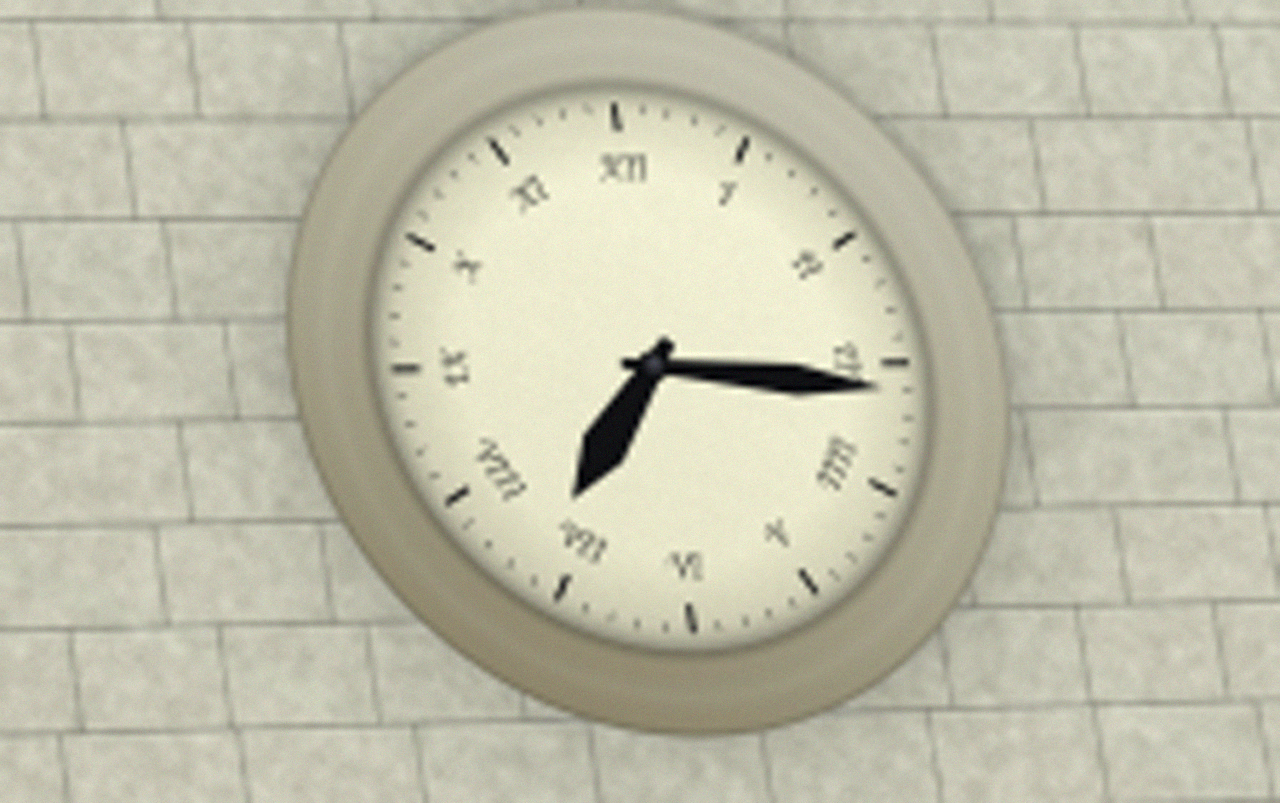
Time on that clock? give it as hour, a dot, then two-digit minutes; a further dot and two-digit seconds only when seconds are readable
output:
7.16
